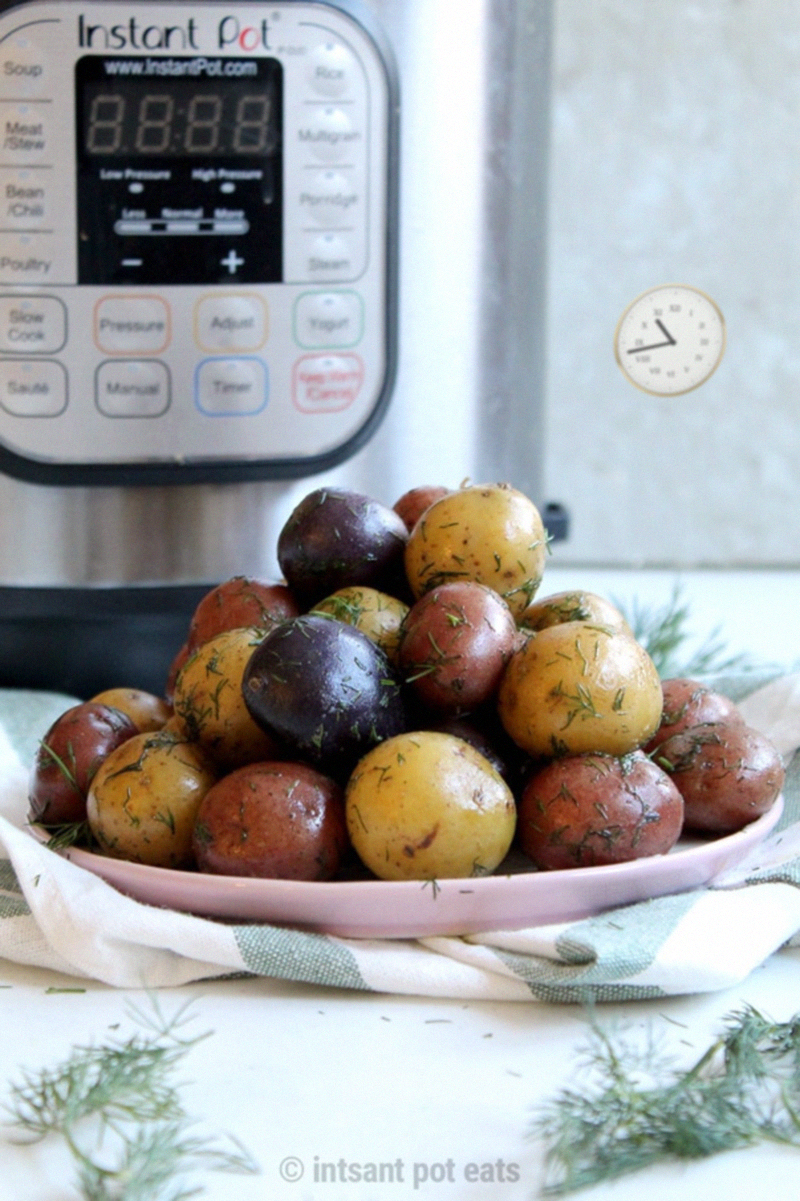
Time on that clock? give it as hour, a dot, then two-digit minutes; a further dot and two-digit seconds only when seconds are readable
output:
10.43
